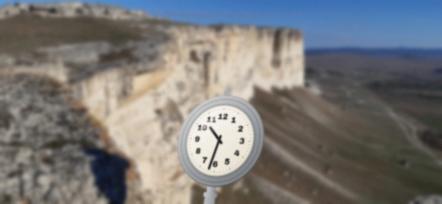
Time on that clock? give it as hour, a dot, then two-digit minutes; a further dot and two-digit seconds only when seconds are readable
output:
10.32
